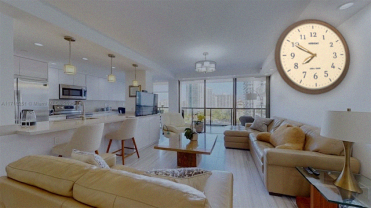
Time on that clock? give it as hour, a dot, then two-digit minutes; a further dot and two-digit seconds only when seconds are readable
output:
7.50
